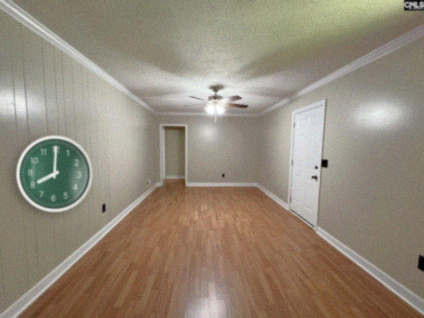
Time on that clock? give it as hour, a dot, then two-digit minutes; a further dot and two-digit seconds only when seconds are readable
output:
8.00
